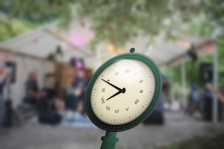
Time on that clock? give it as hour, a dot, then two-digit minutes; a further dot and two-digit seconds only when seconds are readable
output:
7.49
